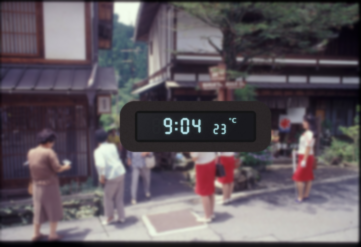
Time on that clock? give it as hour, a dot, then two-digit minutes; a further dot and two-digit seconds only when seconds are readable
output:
9.04
